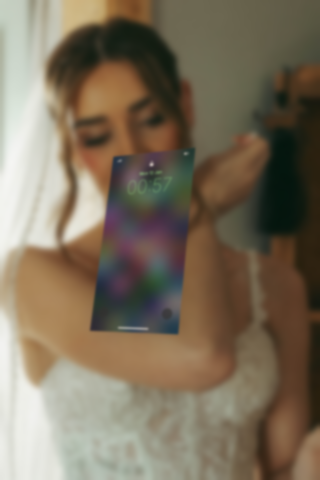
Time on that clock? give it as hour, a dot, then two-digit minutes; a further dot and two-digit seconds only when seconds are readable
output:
0.57
